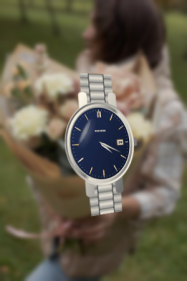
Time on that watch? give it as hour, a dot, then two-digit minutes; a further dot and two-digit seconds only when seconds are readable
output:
4.19
